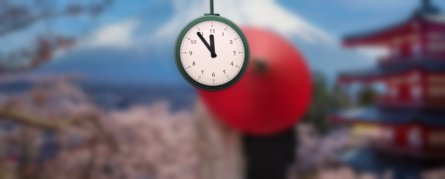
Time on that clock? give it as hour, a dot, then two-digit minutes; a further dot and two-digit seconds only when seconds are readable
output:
11.54
